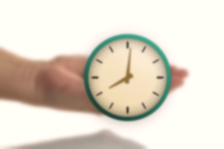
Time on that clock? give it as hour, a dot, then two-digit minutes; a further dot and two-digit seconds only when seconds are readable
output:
8.01
